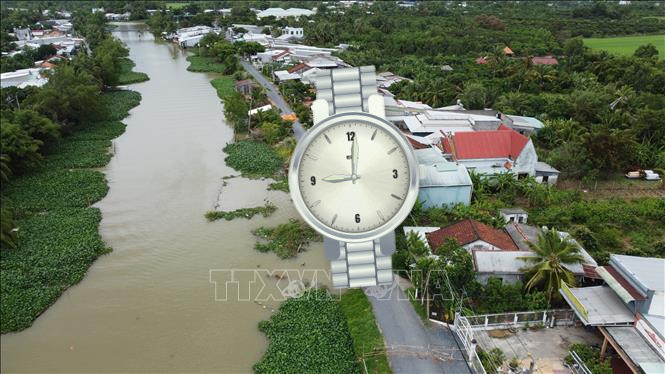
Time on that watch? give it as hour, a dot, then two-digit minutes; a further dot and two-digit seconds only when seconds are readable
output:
9.01
